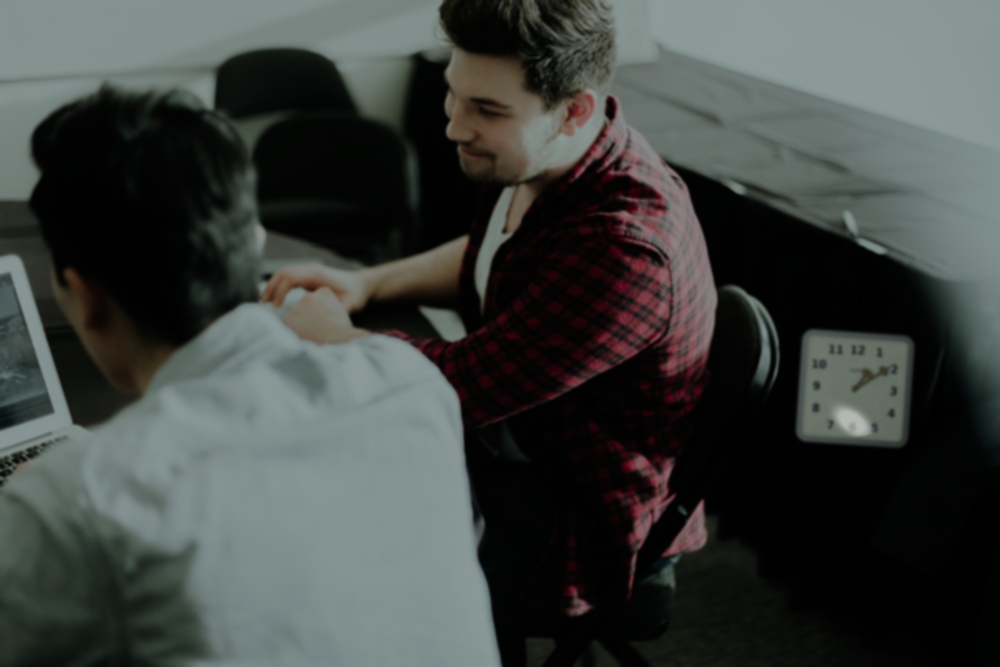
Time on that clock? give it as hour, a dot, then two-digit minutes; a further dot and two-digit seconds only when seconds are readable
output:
1.09
